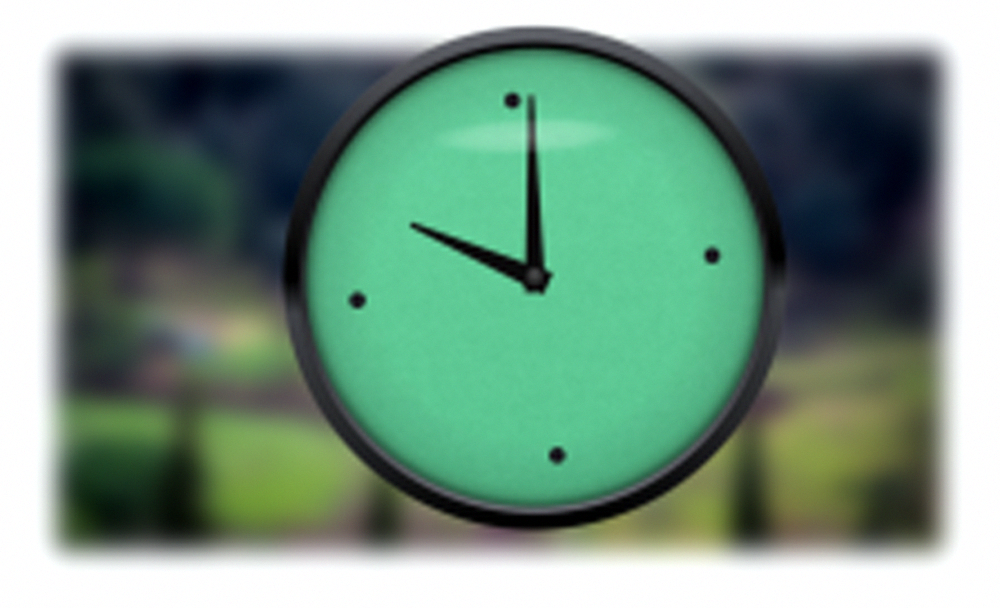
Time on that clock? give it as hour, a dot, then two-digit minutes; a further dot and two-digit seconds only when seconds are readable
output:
10.01
